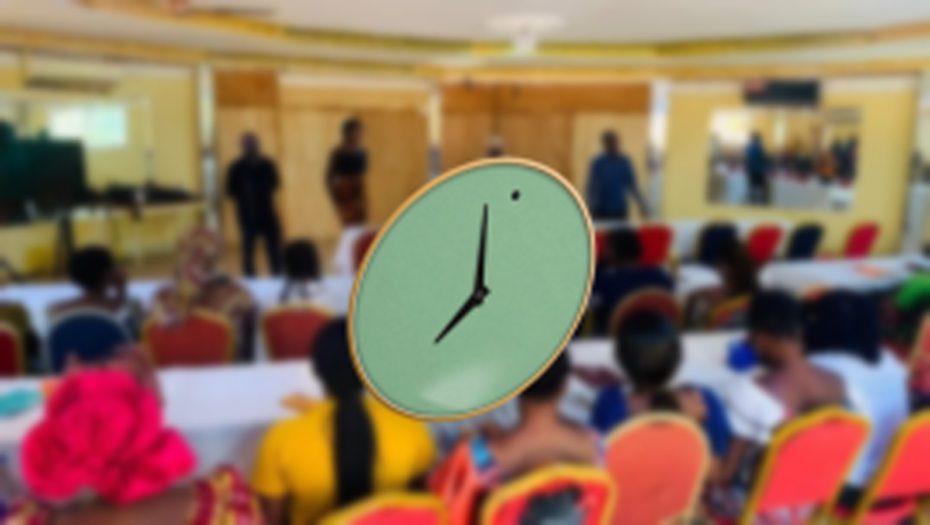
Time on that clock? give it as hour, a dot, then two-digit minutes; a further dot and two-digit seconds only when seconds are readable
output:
6.57
